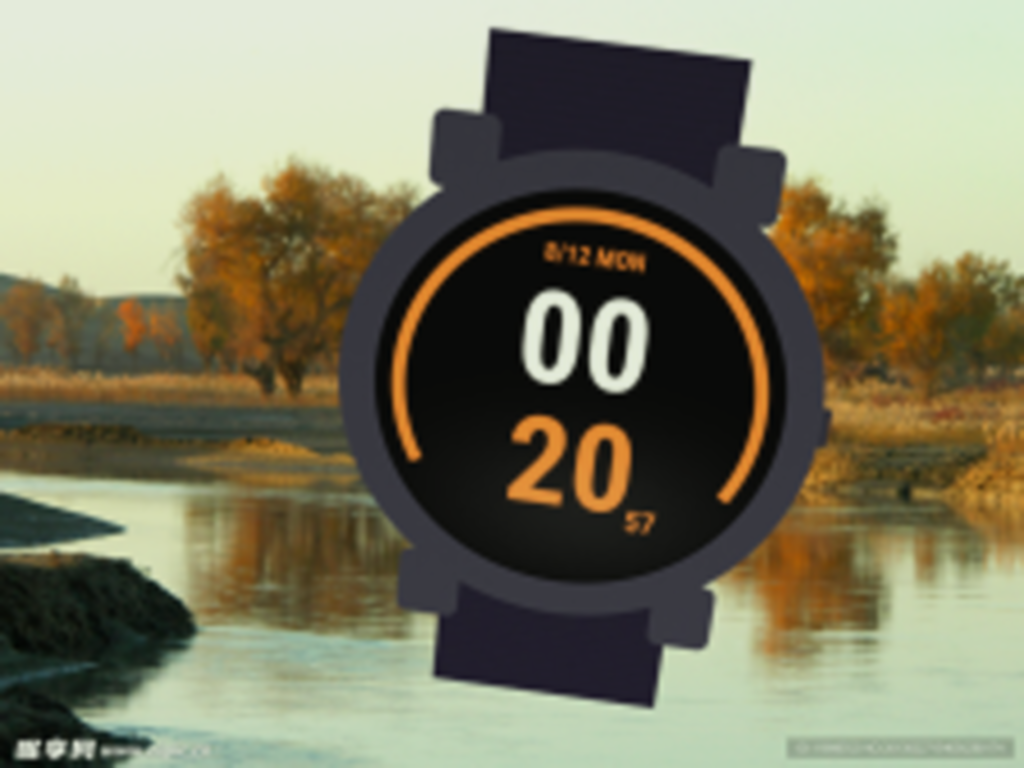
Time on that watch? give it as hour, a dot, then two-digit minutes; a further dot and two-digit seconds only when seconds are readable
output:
0.20
